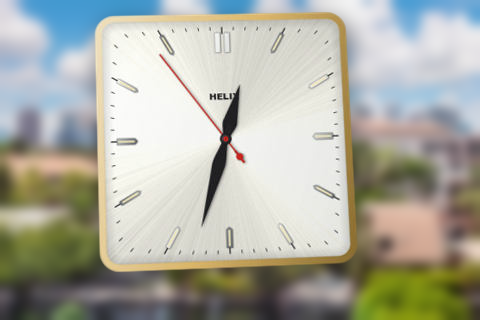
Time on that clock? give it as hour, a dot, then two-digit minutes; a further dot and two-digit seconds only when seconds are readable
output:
12.32.54
